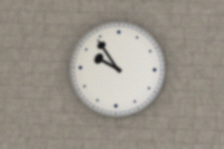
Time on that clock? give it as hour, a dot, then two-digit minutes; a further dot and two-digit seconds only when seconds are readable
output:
9.54
